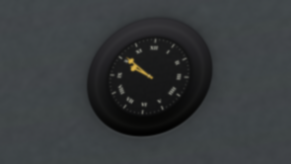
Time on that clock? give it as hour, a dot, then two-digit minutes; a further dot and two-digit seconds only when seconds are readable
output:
9.51
